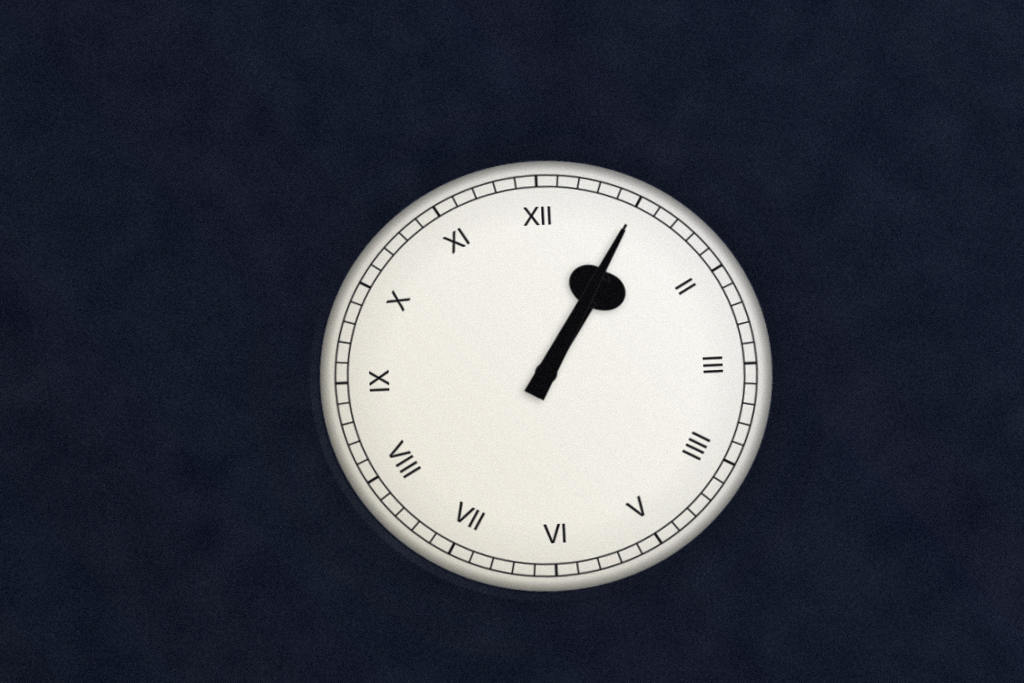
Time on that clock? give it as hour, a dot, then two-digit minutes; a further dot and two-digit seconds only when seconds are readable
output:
1.05
